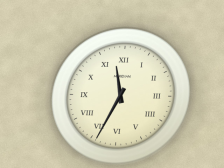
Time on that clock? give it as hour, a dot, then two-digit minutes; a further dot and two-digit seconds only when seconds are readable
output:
11.34
